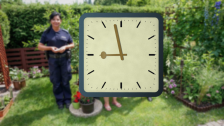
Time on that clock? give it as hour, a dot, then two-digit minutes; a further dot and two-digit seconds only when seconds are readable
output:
8.58
